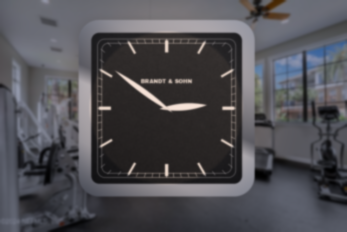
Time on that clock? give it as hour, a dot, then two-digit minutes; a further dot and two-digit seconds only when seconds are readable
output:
2.51
